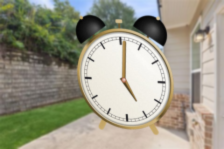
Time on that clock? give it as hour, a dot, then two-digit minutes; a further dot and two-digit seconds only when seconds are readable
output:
5.01
